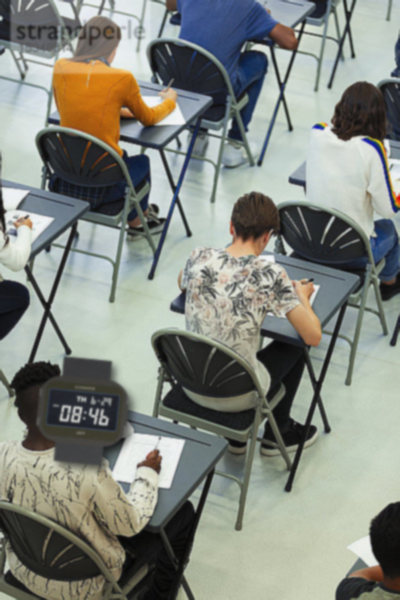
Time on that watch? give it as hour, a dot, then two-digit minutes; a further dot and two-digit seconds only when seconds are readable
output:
8.46
